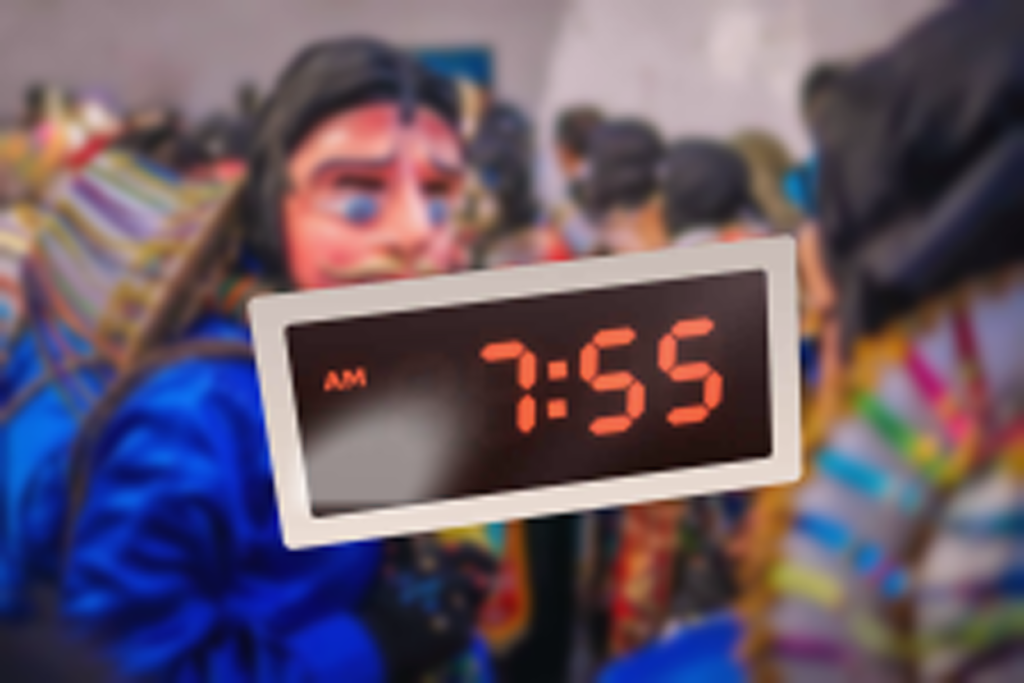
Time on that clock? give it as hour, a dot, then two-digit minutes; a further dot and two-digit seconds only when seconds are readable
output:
7.55
